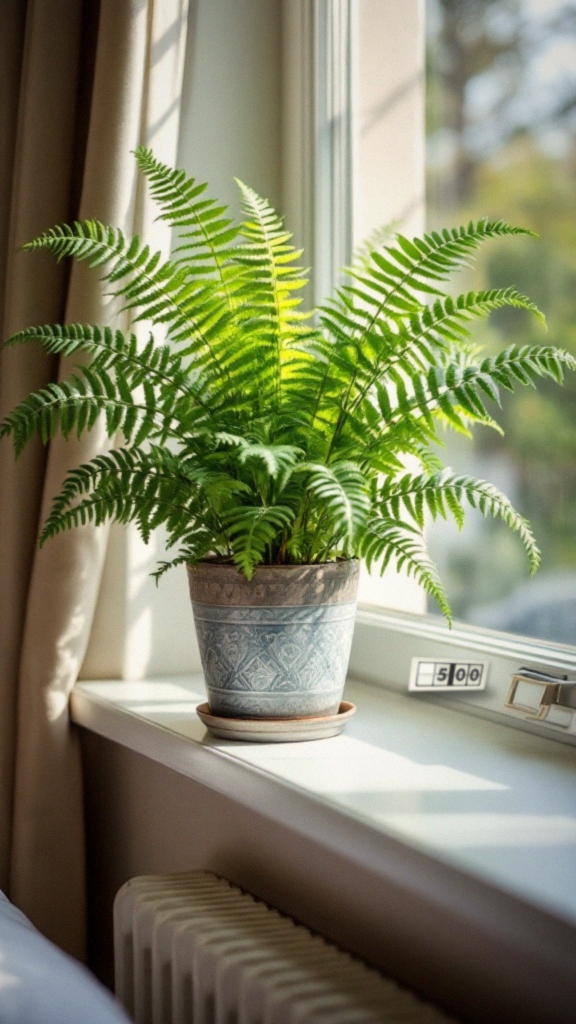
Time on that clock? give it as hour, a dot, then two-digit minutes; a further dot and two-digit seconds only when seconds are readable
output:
5.00
